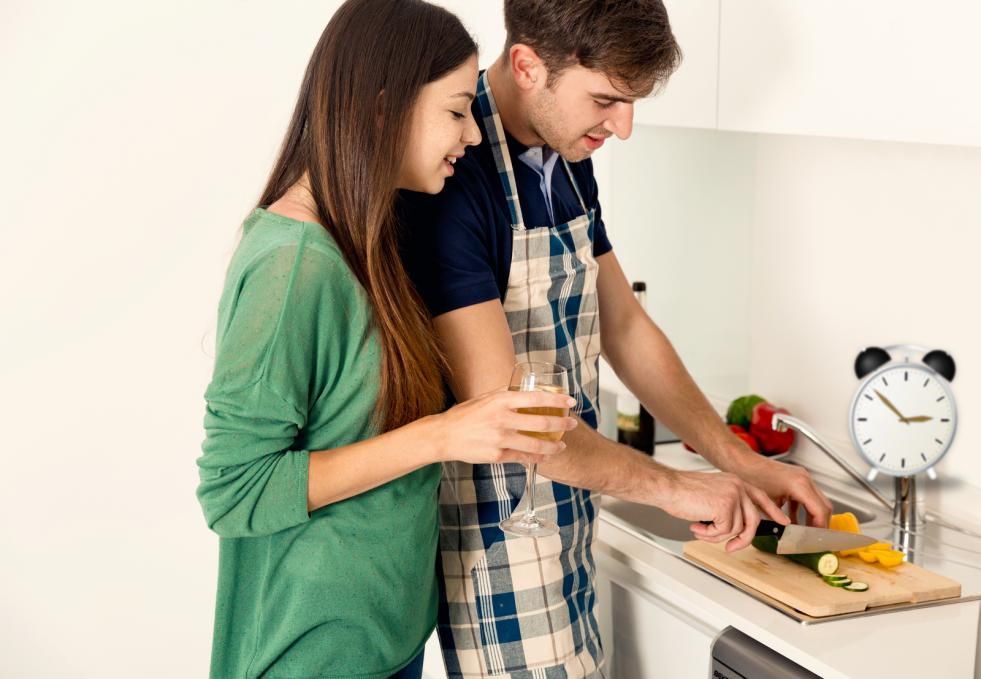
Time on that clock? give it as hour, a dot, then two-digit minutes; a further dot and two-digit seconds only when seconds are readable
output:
2.52
